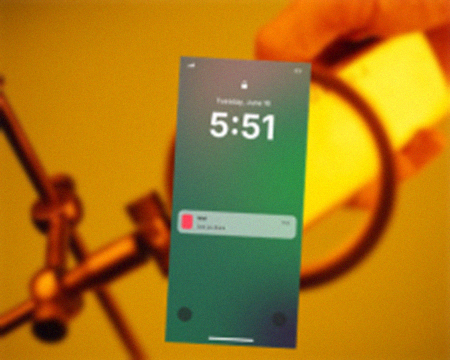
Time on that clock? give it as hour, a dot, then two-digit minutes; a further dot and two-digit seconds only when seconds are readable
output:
5.51
